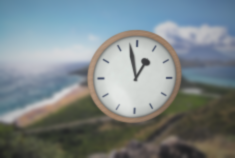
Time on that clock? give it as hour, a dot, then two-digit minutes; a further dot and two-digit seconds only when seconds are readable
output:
12.58
